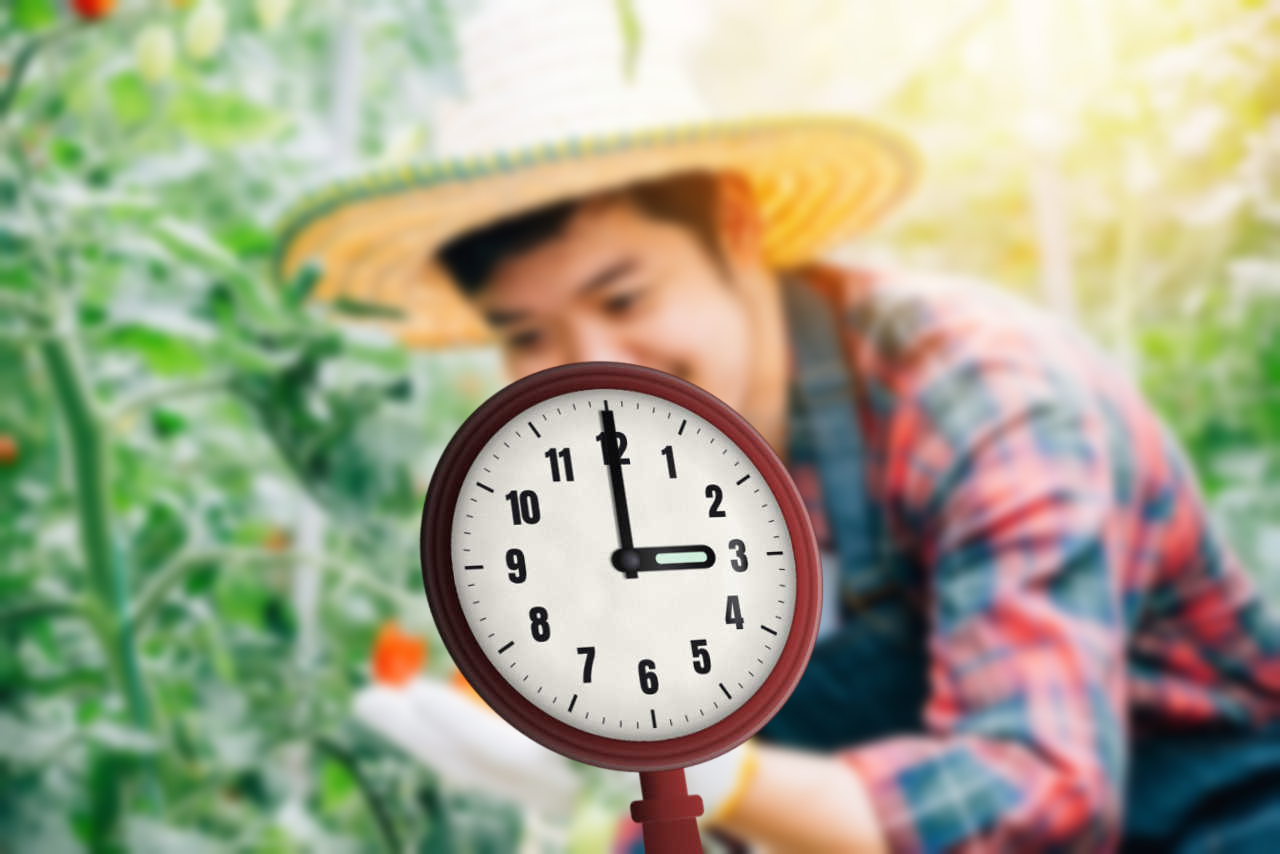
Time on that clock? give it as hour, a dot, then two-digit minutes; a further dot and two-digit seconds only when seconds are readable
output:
3.00
